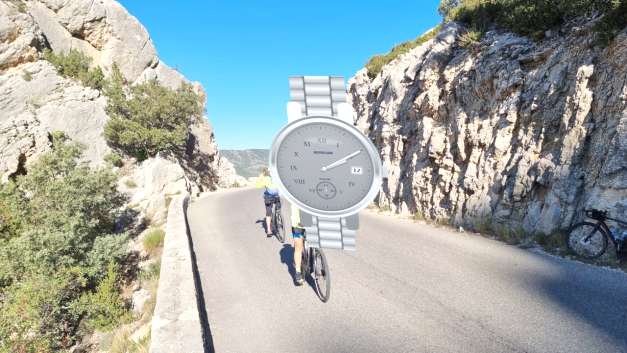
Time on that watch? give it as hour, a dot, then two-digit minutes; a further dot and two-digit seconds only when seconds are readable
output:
2.10
